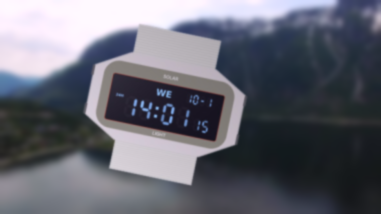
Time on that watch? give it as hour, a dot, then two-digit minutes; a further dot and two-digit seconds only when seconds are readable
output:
14.01.15
